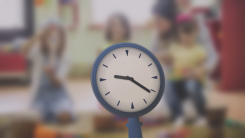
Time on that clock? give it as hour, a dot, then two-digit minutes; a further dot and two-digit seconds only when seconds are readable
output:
9.21
